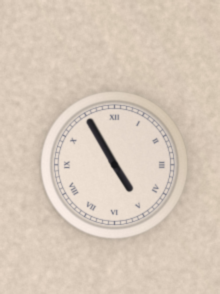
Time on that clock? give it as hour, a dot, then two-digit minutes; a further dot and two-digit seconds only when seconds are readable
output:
4.55
